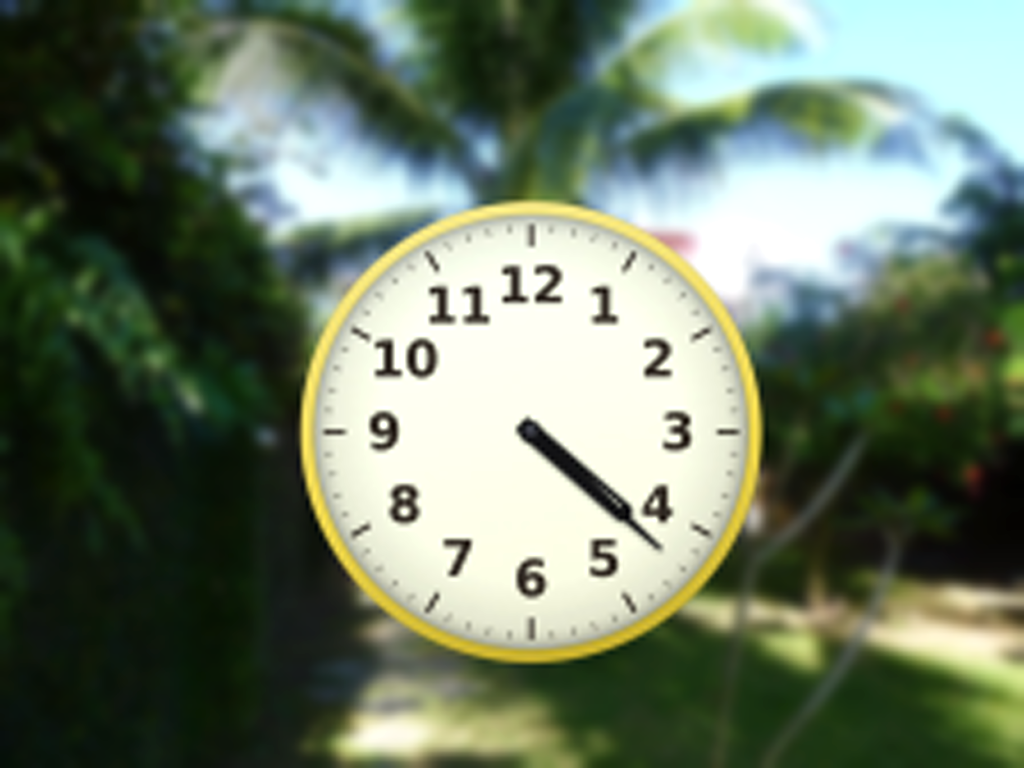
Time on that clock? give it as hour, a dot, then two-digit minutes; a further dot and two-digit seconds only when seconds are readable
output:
4.22
